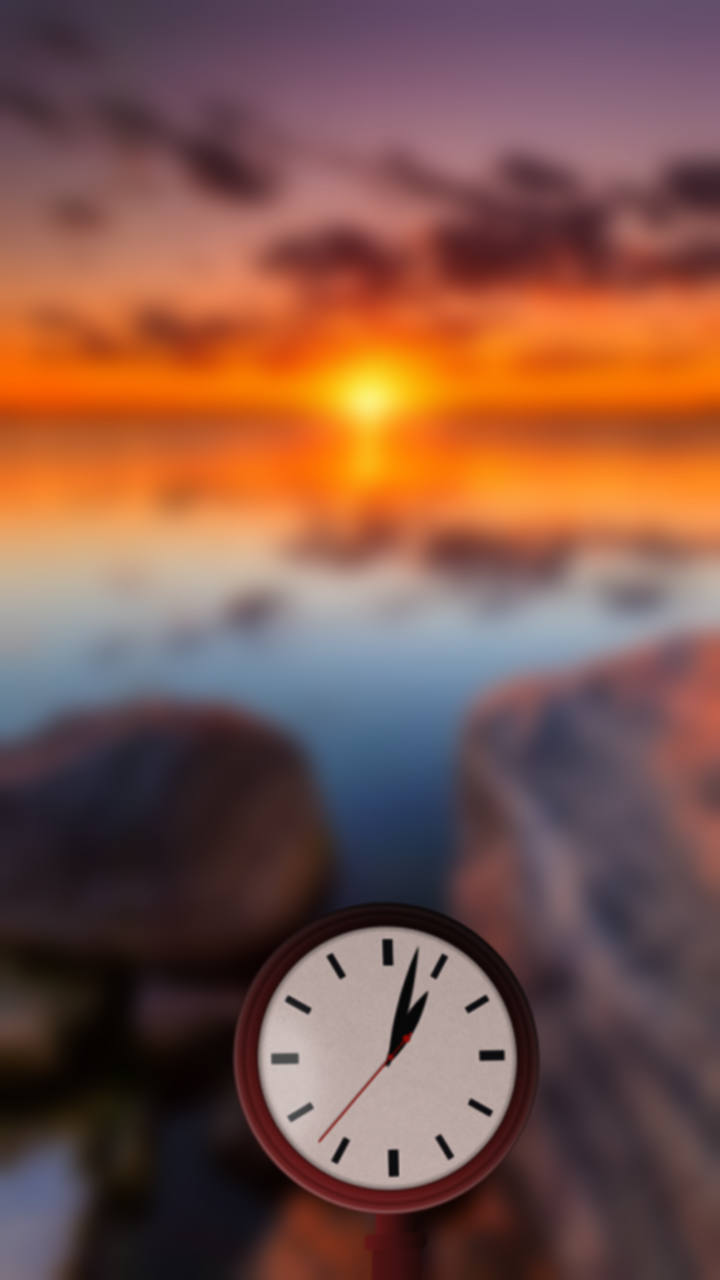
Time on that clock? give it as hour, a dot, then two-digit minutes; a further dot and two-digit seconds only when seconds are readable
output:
1.02.37
